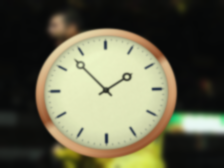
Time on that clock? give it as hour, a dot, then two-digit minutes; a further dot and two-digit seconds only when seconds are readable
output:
1.53
